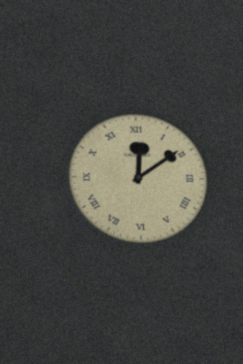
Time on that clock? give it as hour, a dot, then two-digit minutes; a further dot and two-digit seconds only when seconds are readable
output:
12.09
